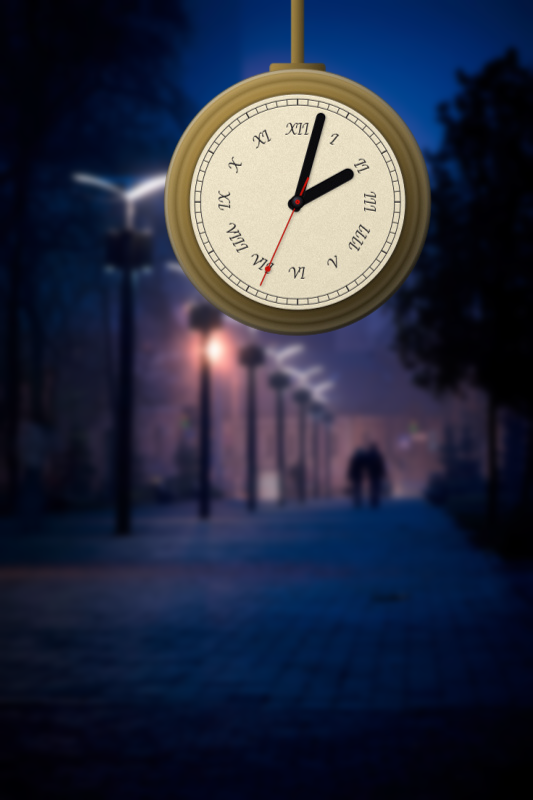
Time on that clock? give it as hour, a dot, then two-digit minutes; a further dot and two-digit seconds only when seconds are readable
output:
2.02.34
